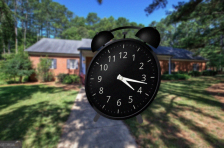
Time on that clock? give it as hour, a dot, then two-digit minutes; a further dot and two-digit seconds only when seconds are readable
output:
4.17
